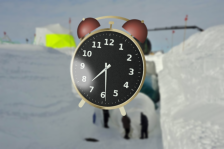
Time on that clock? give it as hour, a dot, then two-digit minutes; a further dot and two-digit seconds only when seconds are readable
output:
7.29
